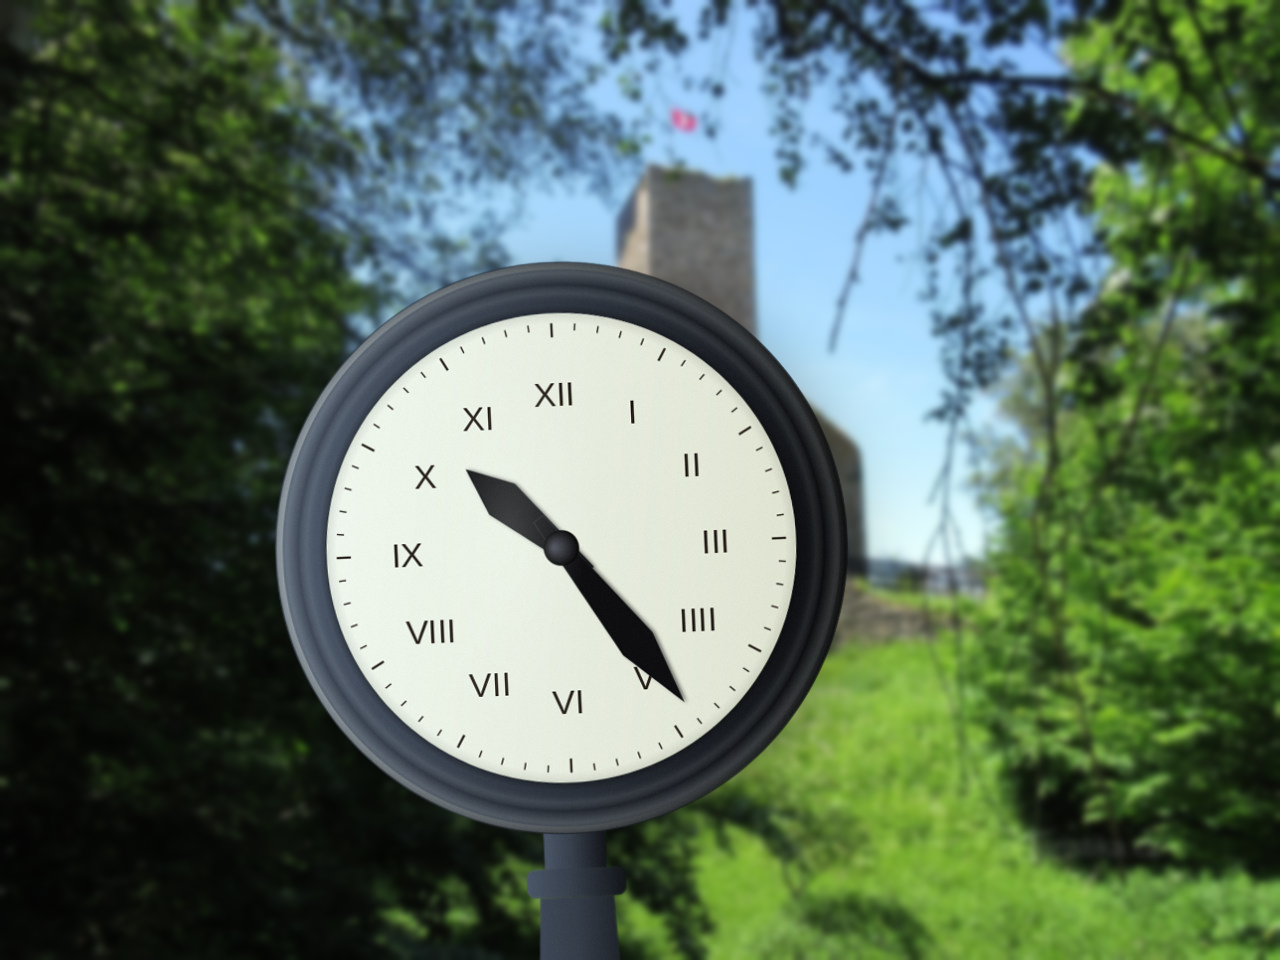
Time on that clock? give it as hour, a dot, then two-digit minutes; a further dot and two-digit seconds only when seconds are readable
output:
10.24
